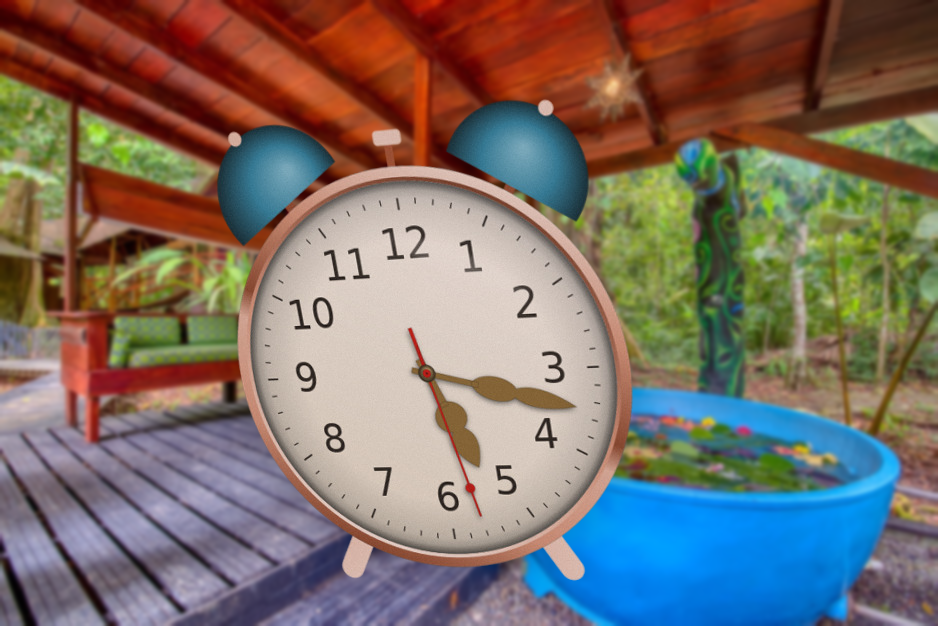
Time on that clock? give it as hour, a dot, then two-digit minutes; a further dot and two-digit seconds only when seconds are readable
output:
5.17.28
